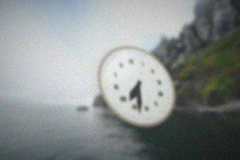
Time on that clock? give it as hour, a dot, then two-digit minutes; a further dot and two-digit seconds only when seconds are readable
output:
7.33
